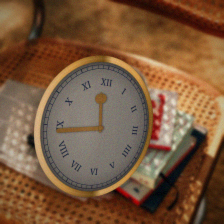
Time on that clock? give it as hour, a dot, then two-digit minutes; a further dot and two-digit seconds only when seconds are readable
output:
11.44
